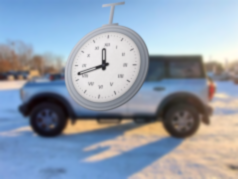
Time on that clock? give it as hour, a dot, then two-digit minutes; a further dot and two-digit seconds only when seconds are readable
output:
11.42
